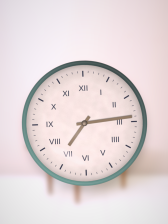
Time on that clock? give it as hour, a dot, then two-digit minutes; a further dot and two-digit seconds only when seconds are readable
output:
7.14
